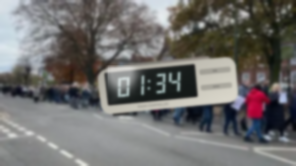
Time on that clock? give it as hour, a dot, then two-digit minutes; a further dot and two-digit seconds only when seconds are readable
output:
1.34
